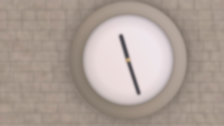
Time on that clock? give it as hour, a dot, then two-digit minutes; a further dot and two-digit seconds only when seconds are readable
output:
11.27
